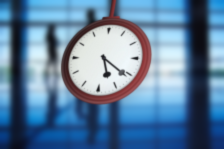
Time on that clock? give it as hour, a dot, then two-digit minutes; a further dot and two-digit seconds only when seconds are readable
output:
5.21
